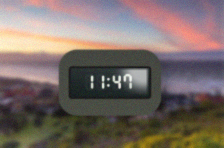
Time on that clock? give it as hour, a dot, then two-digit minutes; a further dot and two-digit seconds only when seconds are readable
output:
11.47
